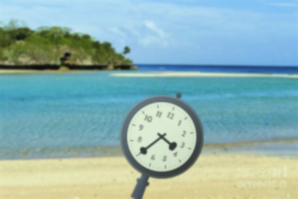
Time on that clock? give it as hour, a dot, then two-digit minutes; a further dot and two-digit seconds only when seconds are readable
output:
3.35
